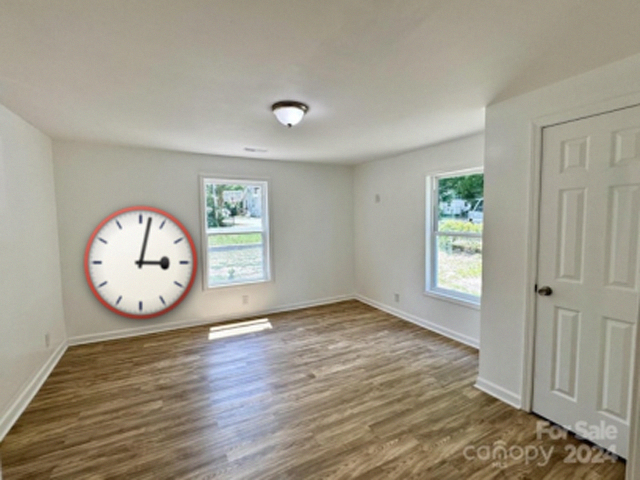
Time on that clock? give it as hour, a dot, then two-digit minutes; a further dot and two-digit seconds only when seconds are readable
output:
3.02
